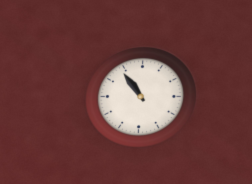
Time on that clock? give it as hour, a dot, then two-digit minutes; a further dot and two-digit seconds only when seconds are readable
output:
10.54
